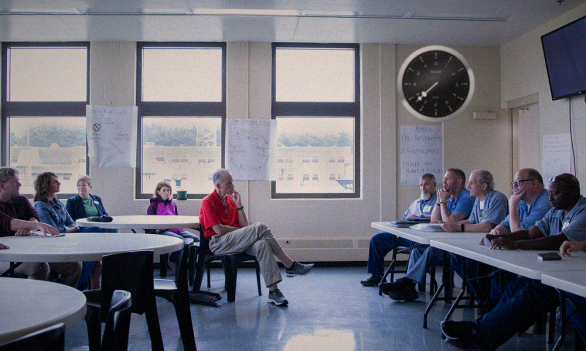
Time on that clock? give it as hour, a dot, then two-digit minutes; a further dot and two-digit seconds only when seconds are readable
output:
7.38
